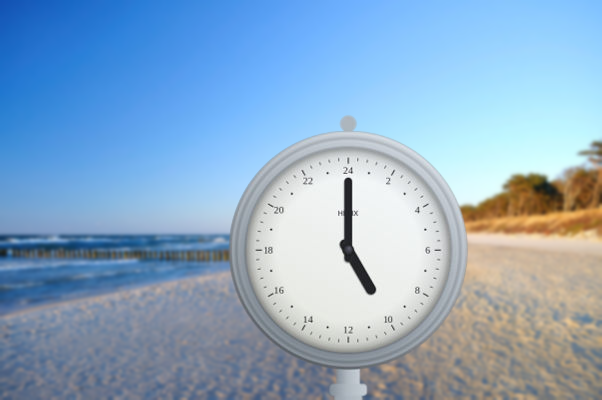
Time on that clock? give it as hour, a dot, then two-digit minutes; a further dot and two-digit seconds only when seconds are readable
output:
10.00
